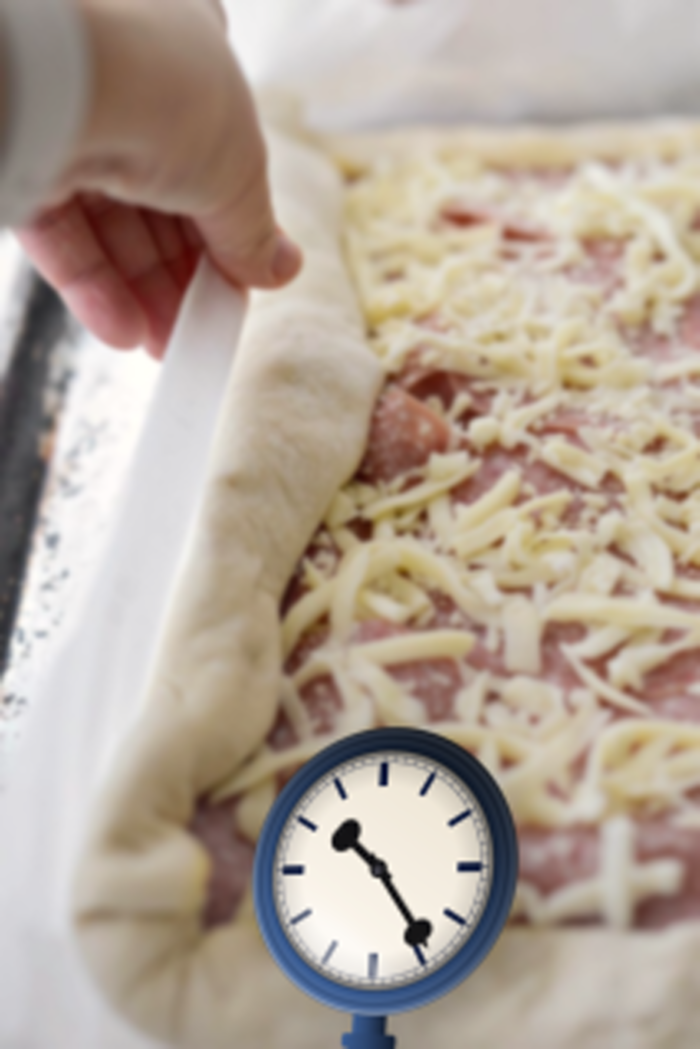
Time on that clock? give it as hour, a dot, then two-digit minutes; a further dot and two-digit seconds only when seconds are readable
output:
10.24
